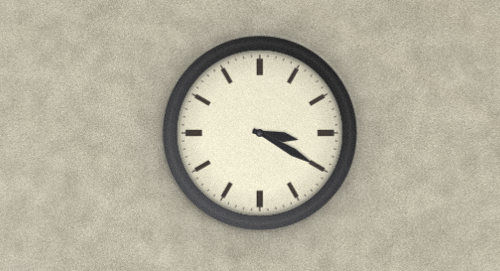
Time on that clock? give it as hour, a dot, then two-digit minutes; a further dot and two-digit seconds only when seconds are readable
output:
3.20
